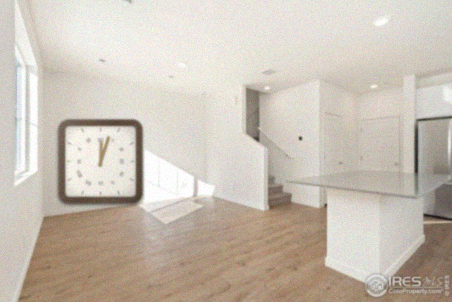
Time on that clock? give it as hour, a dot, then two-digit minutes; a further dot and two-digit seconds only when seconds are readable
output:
12.03
